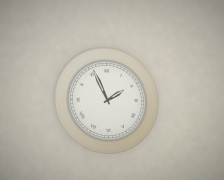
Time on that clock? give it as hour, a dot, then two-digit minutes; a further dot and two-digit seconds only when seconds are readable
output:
1.56
